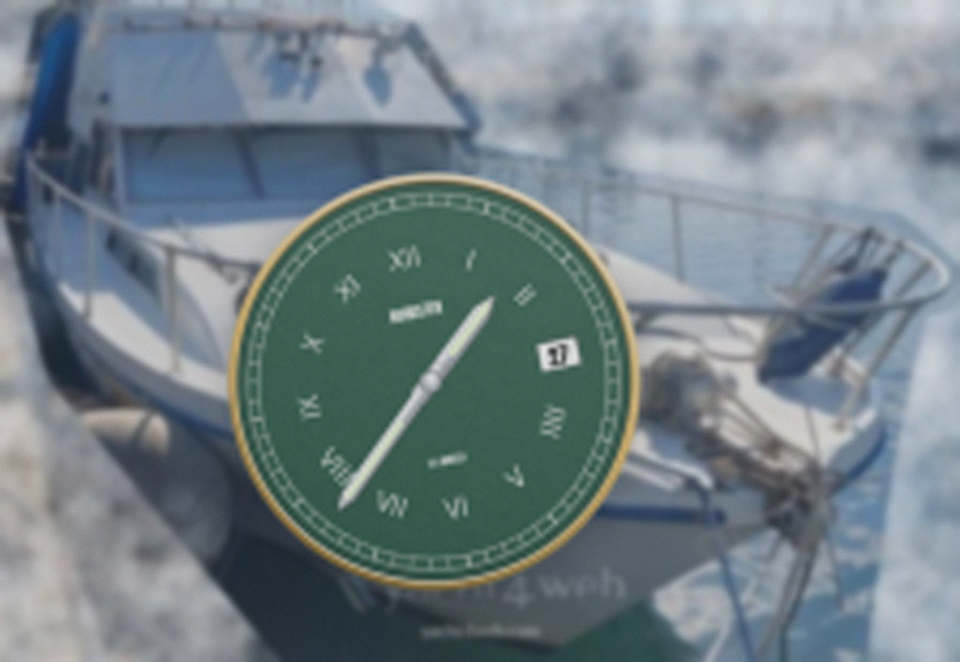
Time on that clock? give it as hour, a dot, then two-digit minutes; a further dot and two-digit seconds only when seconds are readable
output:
1.38
